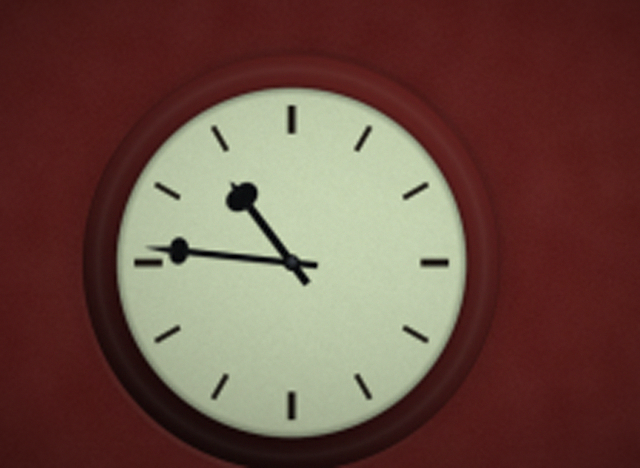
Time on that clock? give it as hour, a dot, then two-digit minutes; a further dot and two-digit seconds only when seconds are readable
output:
10.46
